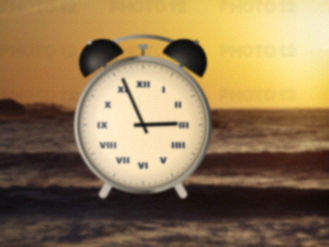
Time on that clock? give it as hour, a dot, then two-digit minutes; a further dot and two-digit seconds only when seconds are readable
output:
2.56
